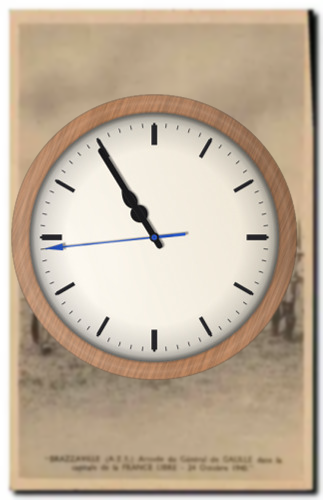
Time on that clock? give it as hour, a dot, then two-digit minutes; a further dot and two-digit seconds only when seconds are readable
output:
10.54.44
